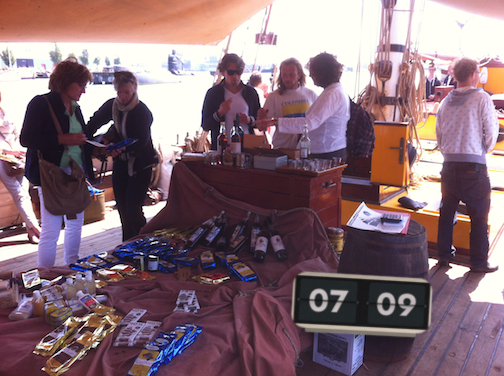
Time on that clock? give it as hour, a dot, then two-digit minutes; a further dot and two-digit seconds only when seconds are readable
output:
7.09
